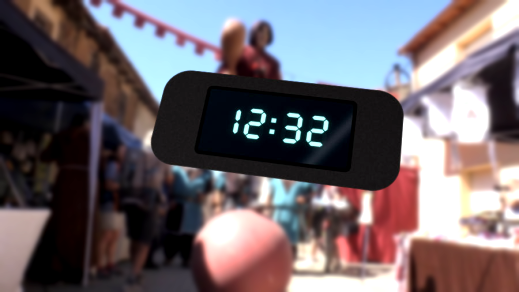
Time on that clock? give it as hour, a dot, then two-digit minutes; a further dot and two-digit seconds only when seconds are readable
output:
12.32
